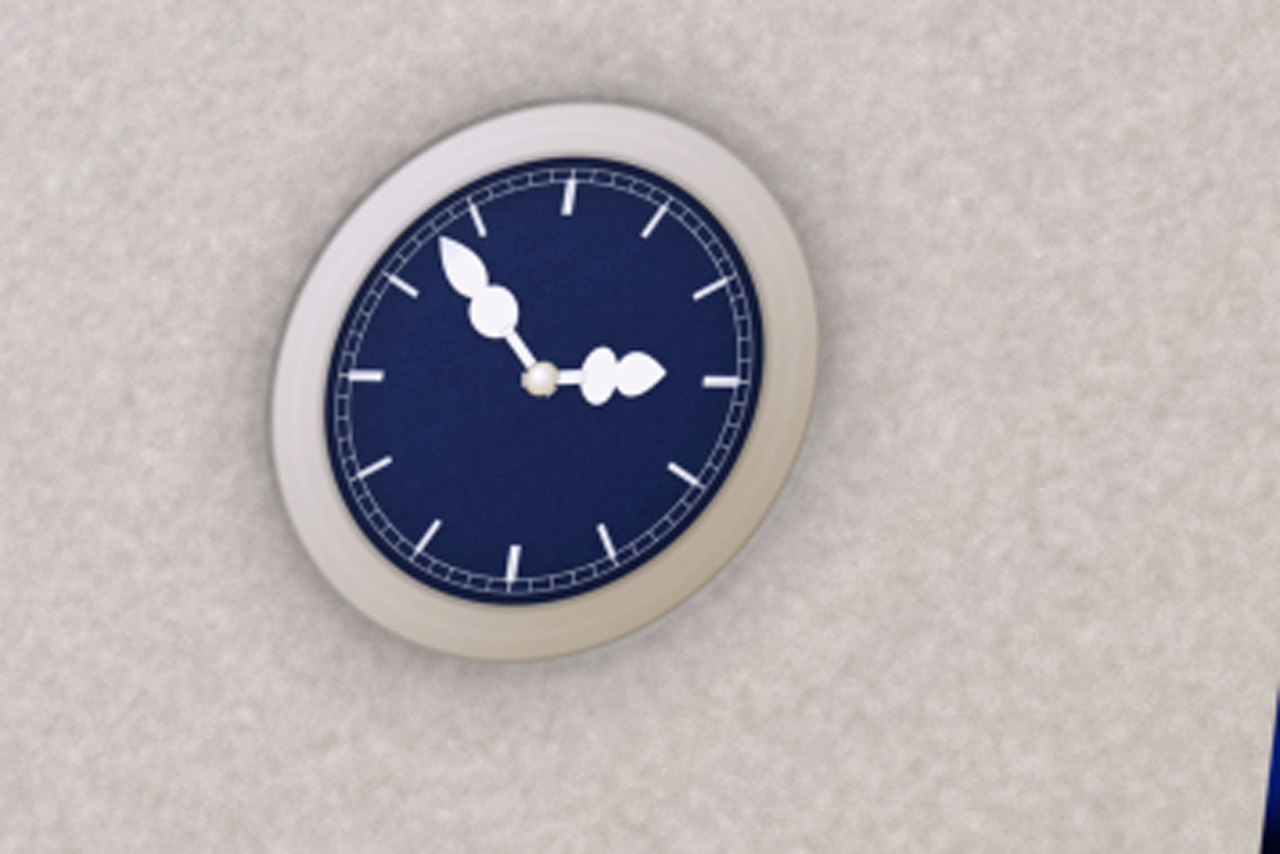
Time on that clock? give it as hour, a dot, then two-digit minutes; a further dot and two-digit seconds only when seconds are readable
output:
2.53
